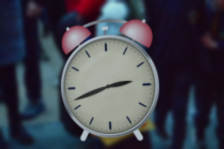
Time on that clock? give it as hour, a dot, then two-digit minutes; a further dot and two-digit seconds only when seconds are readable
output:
2.42
